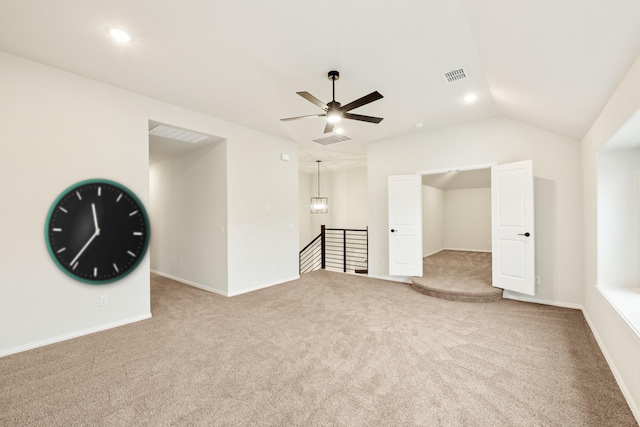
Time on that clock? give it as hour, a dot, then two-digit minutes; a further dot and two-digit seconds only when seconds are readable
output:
11.36
